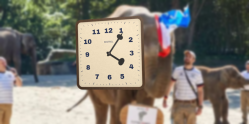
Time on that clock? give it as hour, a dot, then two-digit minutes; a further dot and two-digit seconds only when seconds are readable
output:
4.06
